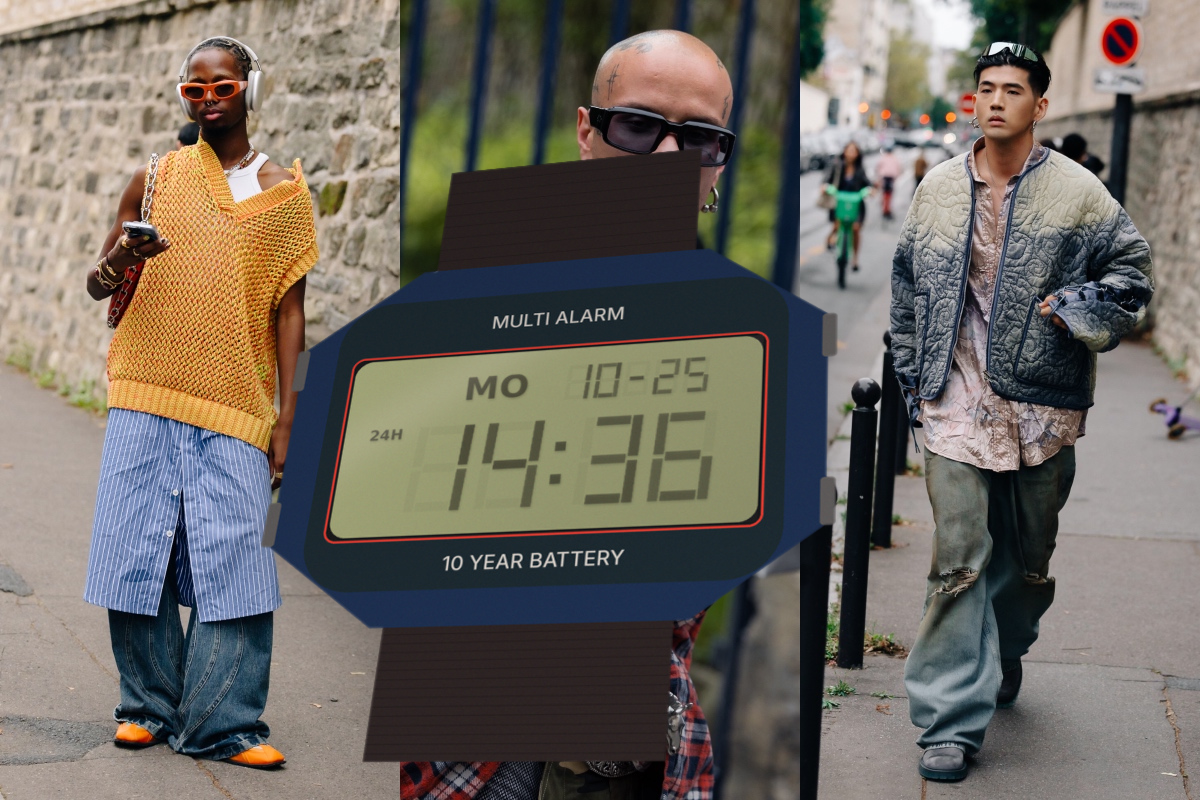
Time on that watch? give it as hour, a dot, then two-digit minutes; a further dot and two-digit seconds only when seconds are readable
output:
14.36
